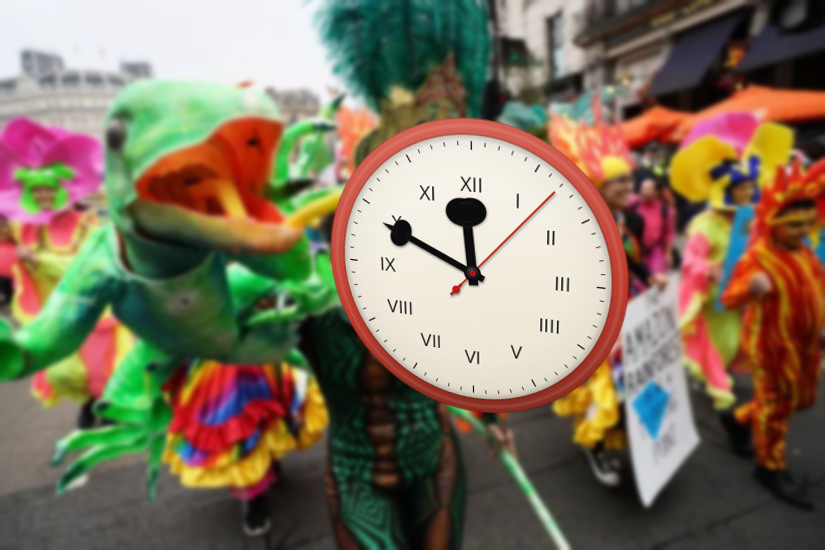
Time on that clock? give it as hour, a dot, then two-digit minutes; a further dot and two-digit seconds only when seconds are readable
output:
11.49.07
